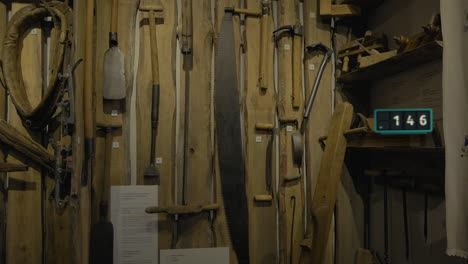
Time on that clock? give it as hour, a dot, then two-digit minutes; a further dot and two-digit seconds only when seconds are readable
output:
1.46
